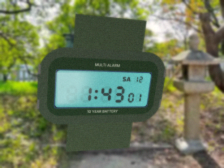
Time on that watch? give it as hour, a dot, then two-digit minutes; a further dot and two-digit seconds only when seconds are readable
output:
1.43.01
